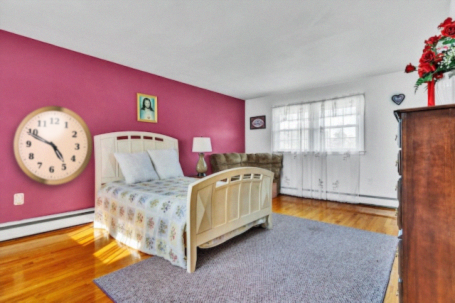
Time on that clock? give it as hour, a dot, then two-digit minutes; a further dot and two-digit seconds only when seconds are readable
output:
4.49
